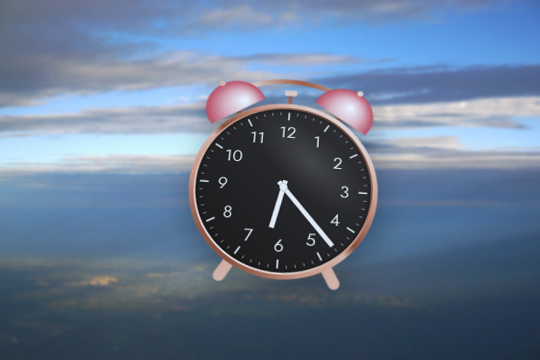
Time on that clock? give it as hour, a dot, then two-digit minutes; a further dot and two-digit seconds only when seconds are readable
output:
6.23
